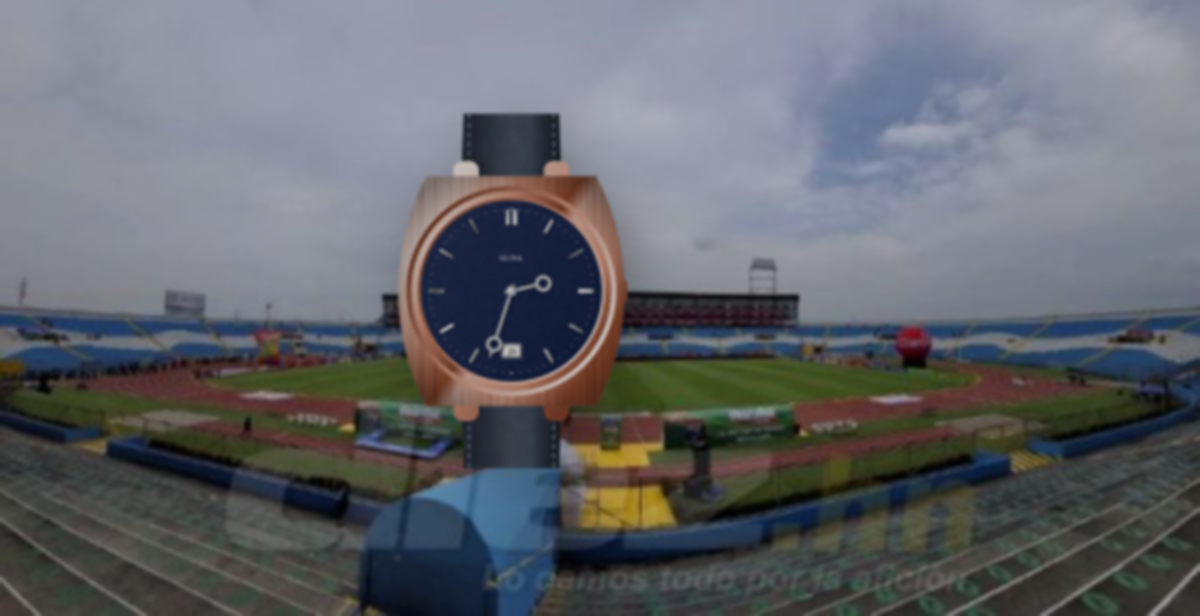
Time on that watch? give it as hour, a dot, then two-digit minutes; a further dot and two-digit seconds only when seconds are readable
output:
2.33
